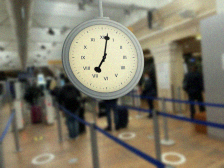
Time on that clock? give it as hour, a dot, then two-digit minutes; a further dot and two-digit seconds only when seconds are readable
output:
7.02
